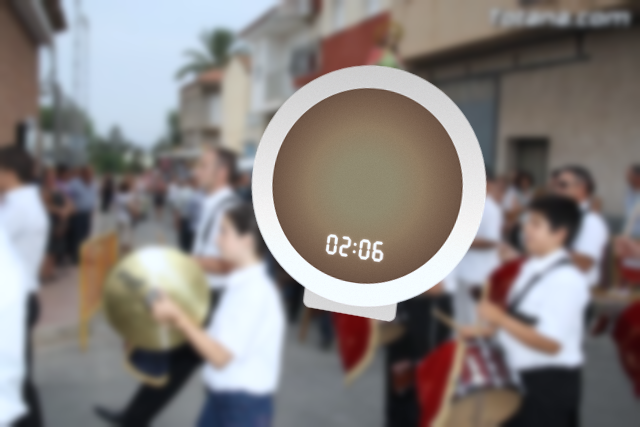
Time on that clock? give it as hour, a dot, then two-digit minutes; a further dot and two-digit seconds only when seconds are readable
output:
2.06
